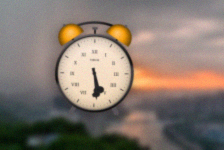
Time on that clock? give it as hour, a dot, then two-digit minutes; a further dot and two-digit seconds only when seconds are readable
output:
5.29
